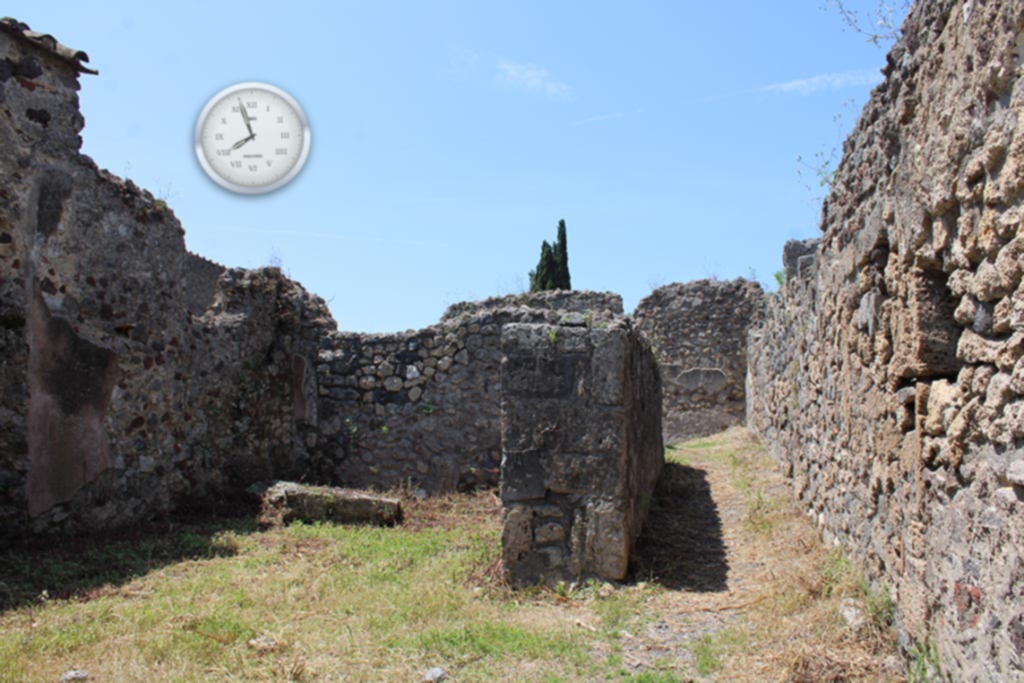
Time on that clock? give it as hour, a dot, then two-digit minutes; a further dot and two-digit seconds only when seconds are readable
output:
7.57
